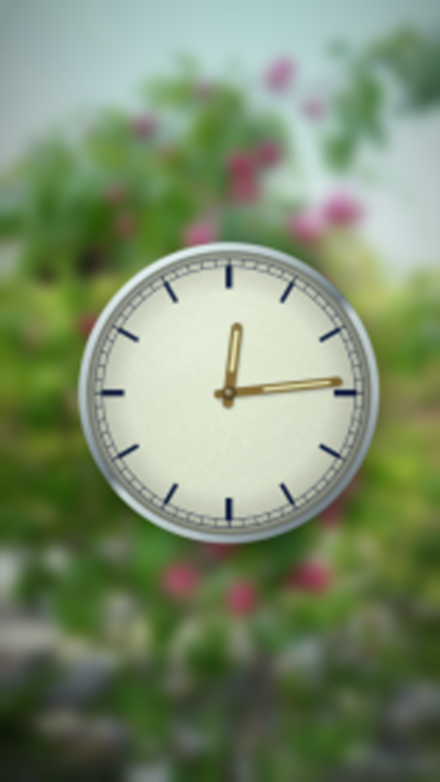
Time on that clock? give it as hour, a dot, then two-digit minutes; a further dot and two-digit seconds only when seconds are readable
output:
12.14
